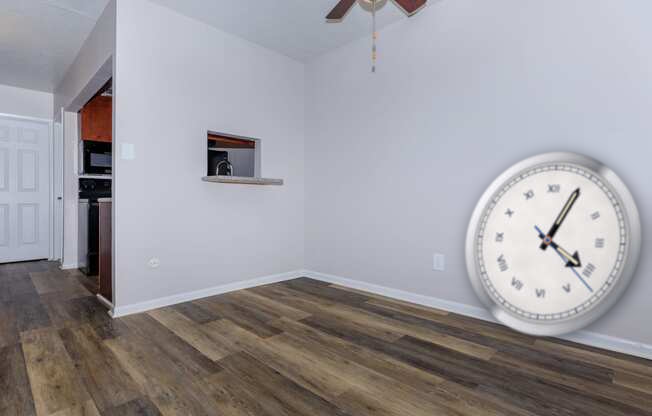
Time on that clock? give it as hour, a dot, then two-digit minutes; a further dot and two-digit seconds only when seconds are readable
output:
4.04.22
